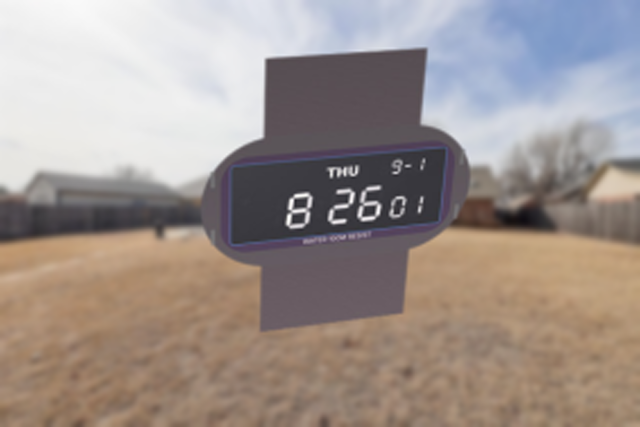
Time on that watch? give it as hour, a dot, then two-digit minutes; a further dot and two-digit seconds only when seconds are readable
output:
8.26.01
